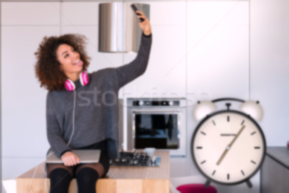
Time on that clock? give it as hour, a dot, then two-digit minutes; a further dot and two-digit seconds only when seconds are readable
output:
7.06
